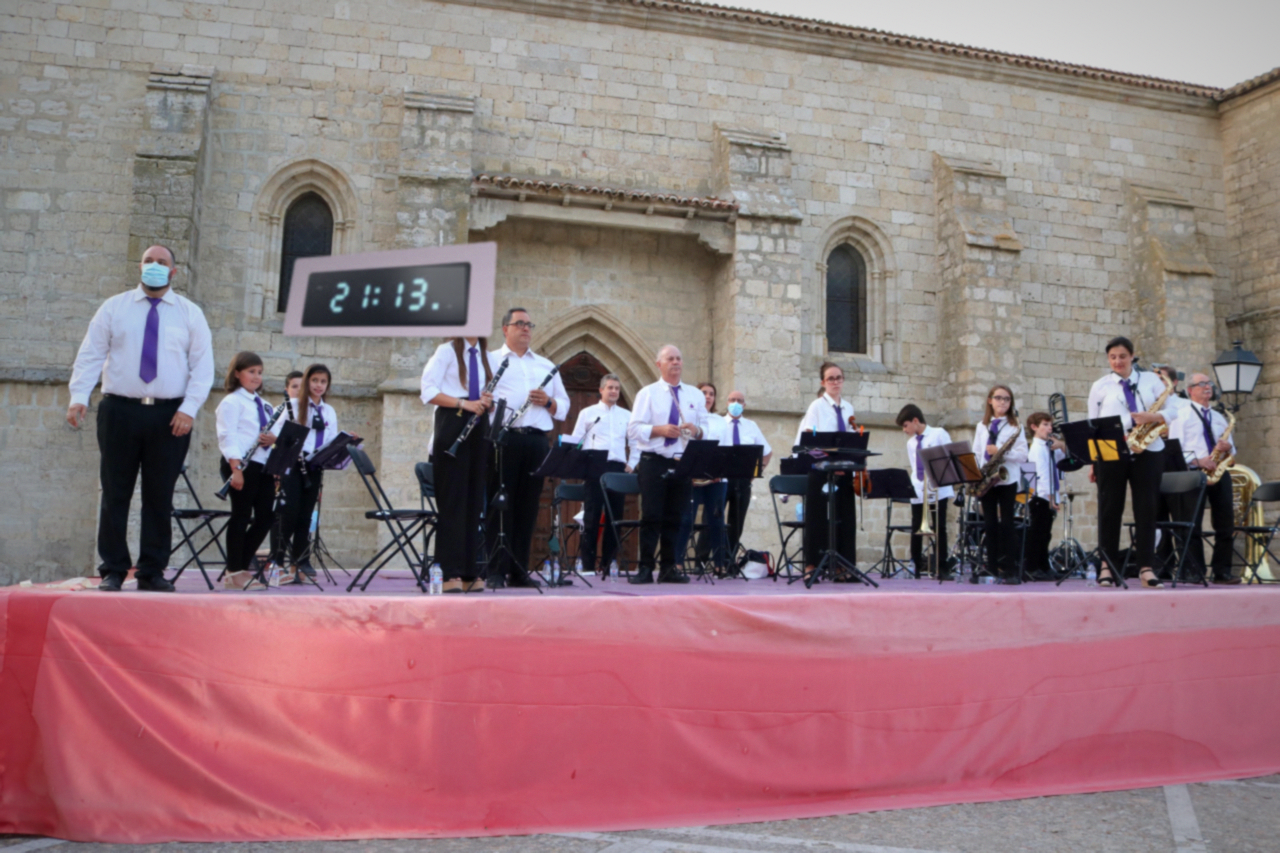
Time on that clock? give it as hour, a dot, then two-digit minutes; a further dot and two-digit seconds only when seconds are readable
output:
21.13
